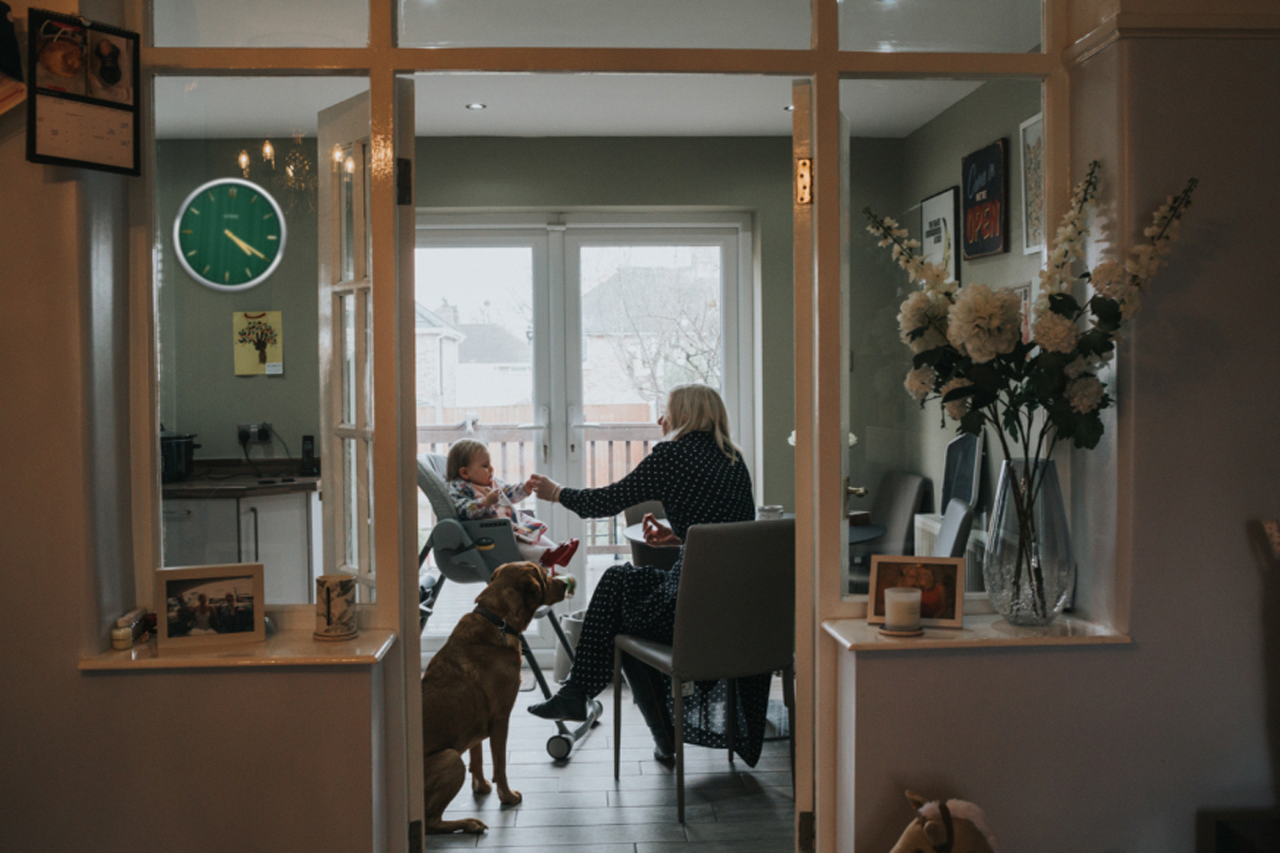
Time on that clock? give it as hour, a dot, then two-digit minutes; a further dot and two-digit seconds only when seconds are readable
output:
4.20
